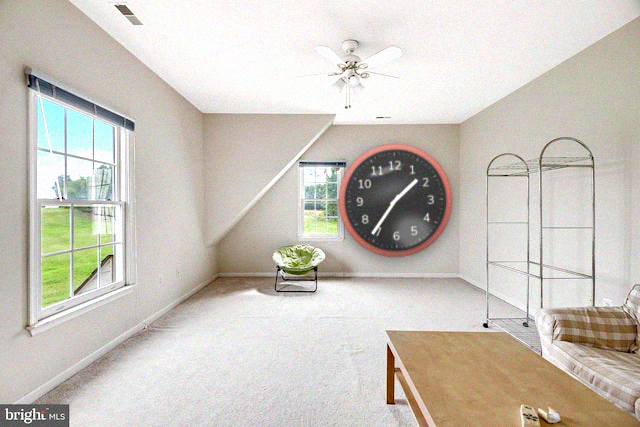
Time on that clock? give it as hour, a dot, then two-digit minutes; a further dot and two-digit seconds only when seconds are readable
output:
1.36
